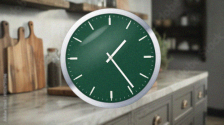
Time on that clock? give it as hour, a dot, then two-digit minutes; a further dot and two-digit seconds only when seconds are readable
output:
1.24
